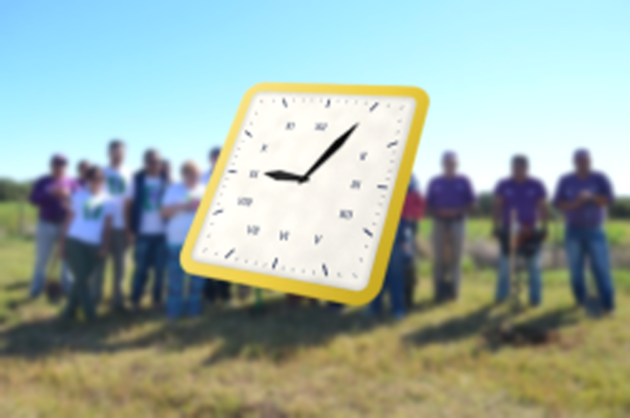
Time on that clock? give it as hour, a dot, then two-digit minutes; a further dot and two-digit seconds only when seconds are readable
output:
9.05
